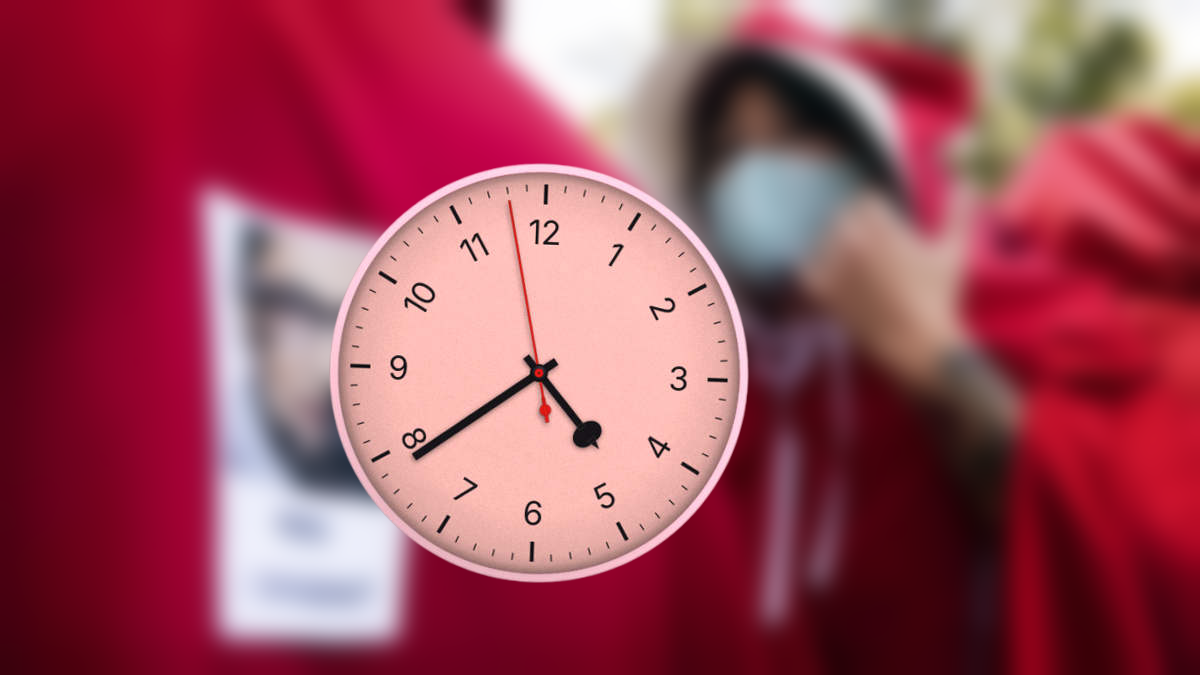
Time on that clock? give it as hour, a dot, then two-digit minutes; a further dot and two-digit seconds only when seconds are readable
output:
4.38.58
